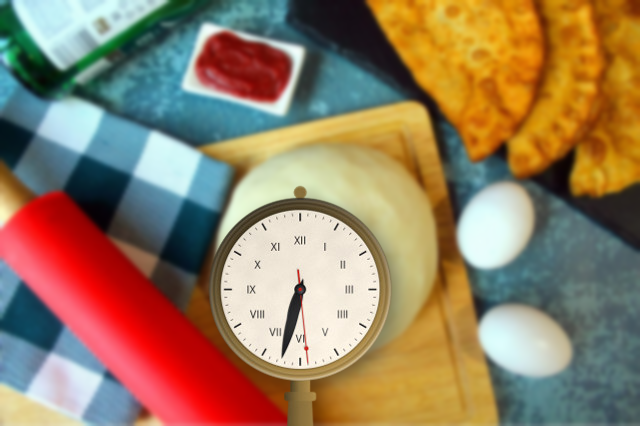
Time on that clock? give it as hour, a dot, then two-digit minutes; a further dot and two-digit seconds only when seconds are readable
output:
6.32.29
